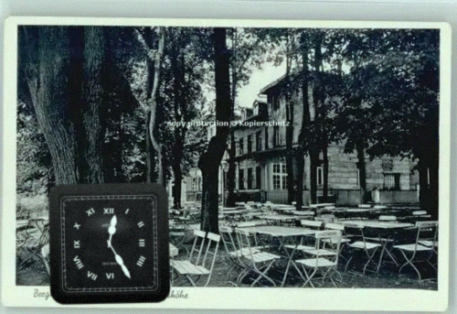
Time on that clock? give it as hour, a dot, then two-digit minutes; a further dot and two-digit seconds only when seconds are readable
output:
12.25
